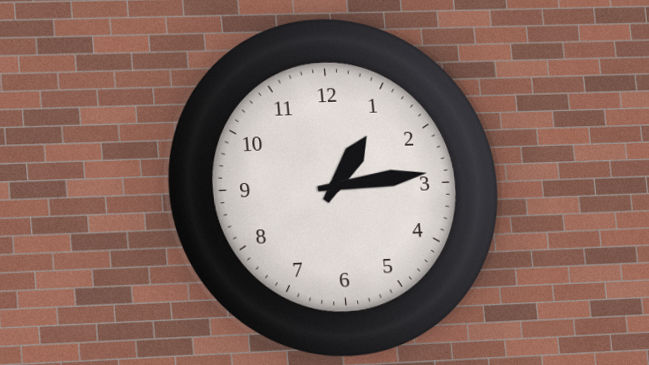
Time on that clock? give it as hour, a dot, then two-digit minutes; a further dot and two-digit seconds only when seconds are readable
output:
1.14
